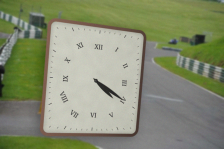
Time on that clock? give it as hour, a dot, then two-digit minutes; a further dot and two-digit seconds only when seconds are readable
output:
4.20
